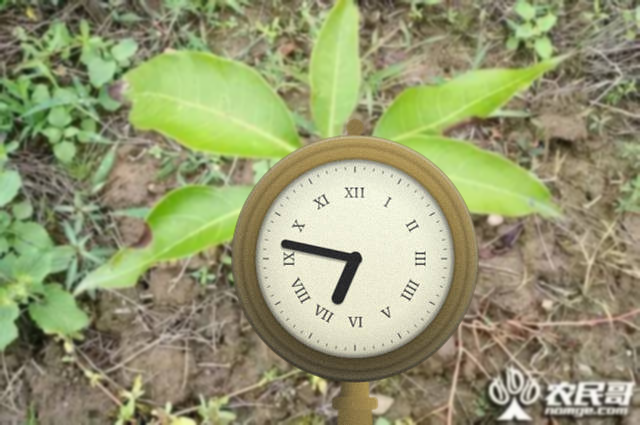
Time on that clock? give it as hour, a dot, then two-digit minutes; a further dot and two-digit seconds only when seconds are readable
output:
6.47
